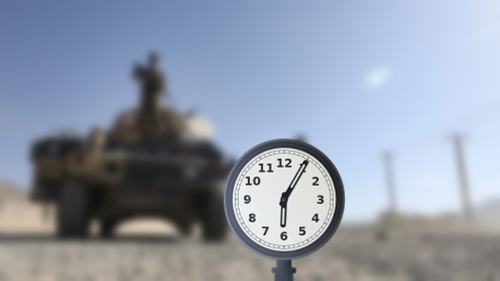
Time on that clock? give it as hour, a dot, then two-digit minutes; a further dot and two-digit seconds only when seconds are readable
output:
6.05
